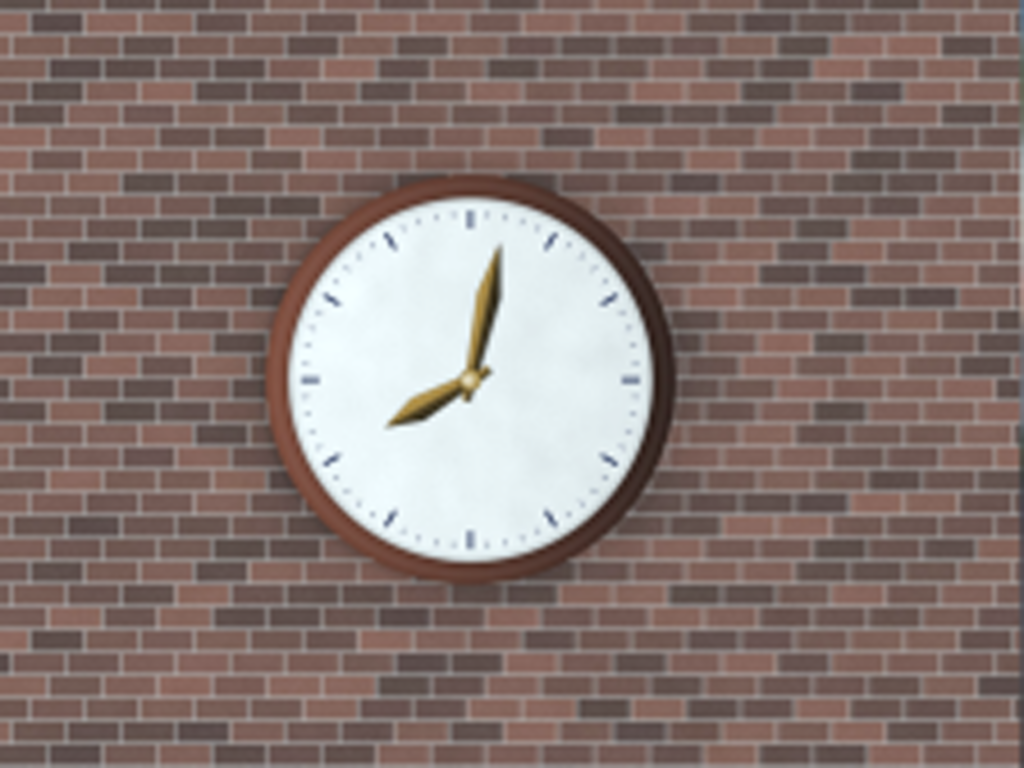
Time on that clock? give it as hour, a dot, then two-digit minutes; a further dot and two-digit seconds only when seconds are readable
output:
8.02
